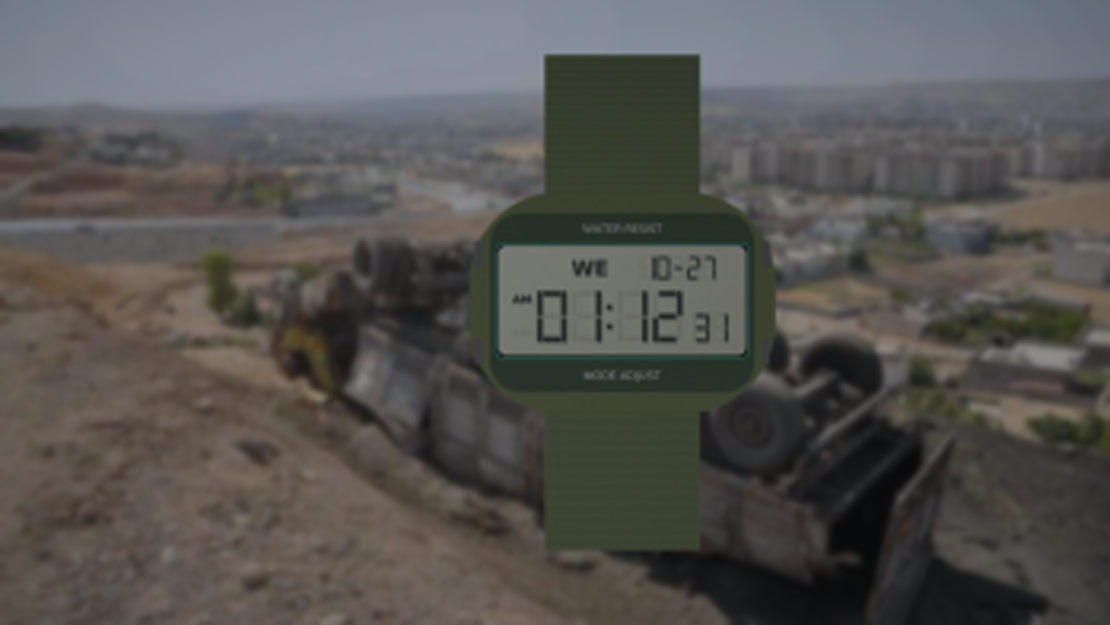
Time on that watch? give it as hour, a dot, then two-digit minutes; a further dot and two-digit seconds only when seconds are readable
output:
1.12.31
